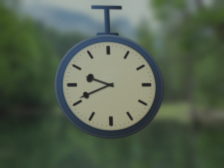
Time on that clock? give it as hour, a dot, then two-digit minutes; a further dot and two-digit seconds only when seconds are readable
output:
9.41
